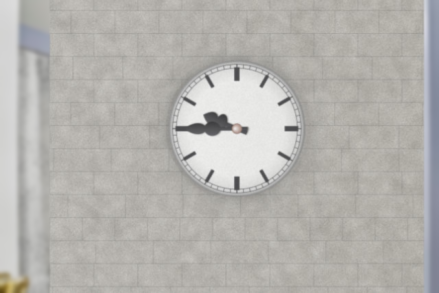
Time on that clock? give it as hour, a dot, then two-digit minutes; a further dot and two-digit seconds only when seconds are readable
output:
9.45
